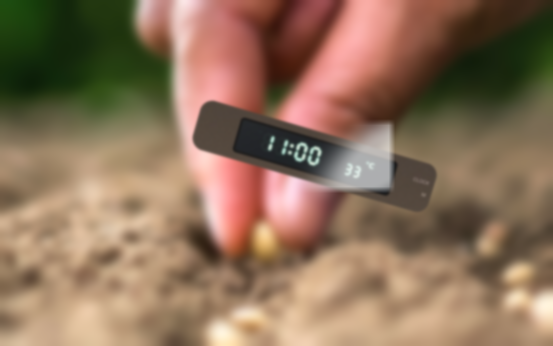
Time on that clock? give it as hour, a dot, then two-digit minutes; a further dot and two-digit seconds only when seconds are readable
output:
11.00
